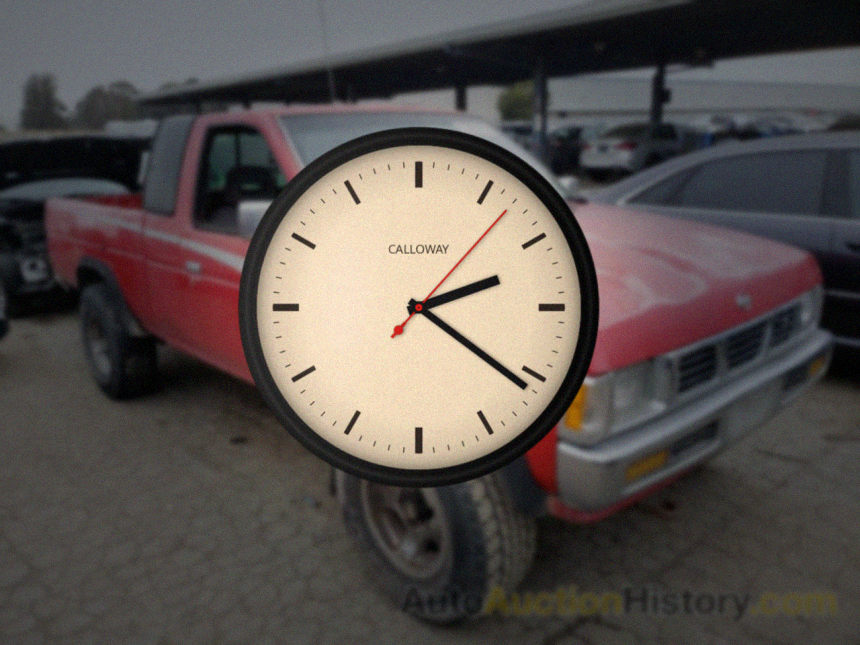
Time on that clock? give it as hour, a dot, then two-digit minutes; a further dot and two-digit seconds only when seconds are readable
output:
2.21.07
